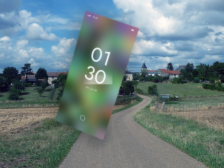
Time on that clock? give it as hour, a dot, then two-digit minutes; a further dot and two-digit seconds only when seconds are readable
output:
1.30
